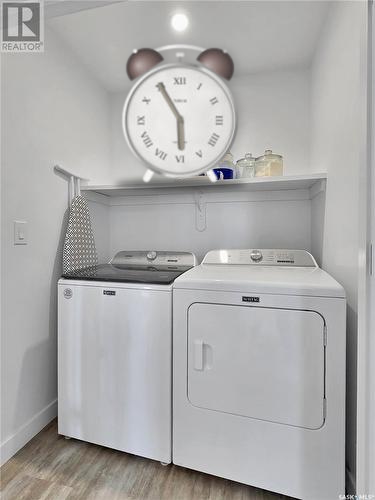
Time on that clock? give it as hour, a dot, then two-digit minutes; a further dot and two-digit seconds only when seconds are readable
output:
5.55
